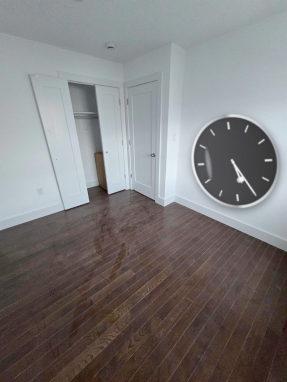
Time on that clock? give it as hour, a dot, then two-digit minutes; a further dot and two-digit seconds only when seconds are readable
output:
5.25
